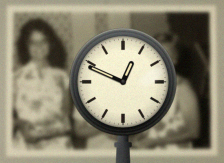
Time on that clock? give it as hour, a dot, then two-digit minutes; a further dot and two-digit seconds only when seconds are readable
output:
12.49
